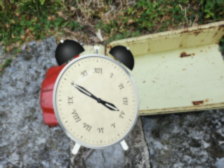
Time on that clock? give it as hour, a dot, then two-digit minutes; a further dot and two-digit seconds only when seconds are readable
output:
3.50
